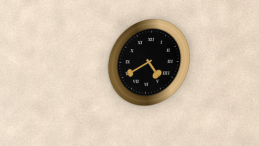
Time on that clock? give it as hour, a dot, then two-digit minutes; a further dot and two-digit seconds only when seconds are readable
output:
4.40
